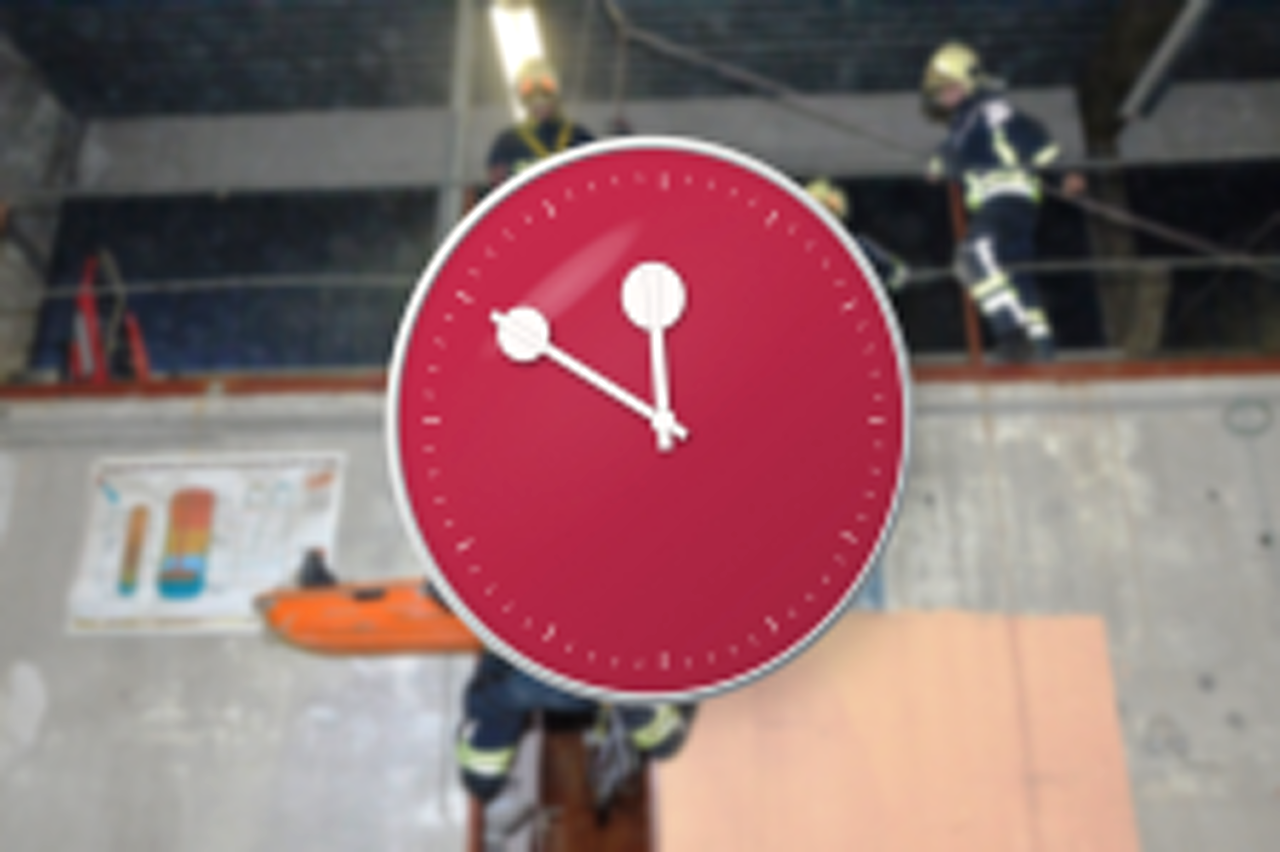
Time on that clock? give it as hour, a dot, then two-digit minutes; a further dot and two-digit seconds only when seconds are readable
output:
11.50
